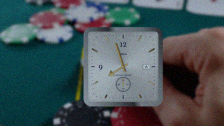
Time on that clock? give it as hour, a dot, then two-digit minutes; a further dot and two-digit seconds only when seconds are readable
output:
7.57
